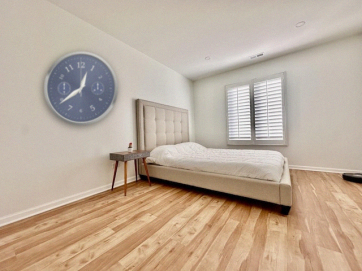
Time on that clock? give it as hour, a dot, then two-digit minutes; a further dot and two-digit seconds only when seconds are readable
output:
12.39
